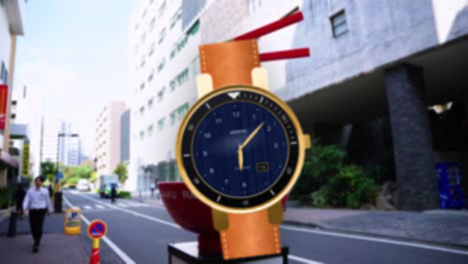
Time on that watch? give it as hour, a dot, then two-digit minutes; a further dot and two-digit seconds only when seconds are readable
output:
6.08
